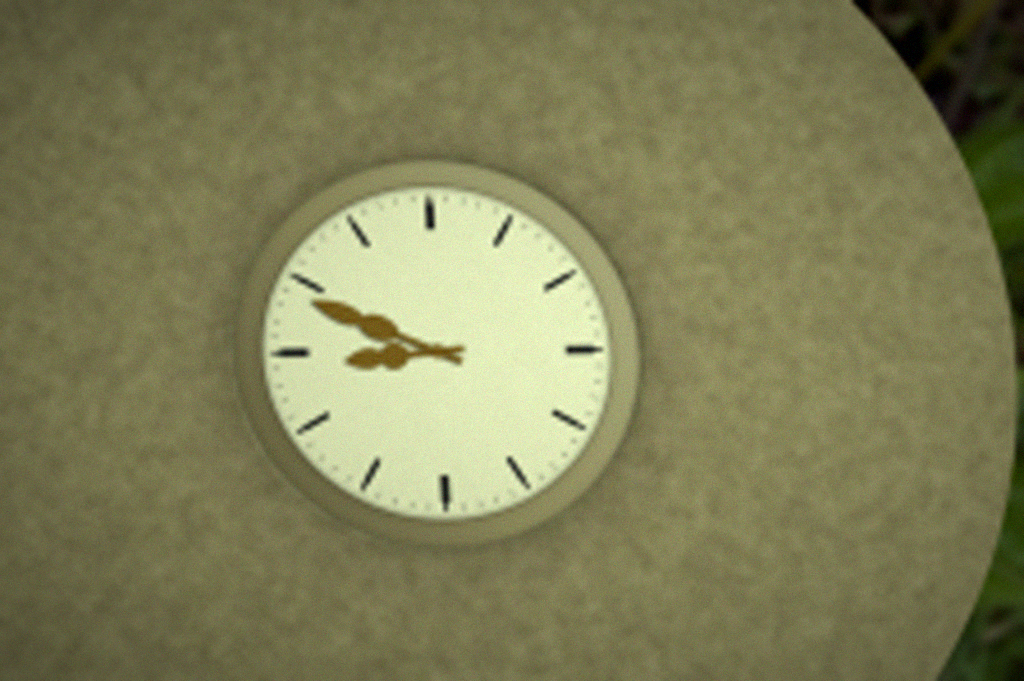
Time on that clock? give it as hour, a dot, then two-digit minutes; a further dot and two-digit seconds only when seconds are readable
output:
8.49
